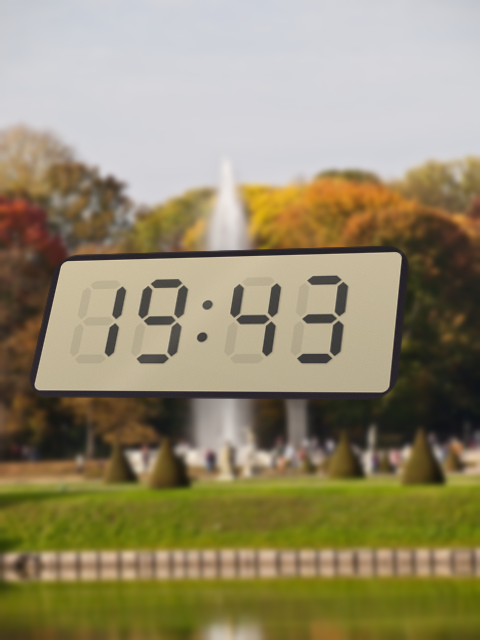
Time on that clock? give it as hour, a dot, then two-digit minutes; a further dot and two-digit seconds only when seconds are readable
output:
19.43
